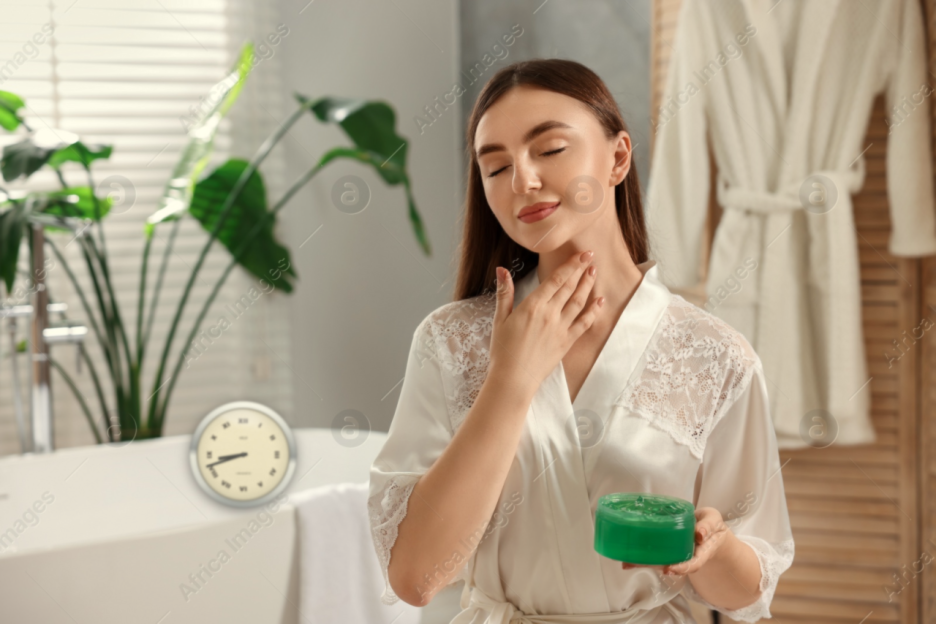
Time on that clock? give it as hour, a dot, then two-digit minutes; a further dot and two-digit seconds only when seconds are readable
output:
8.42
